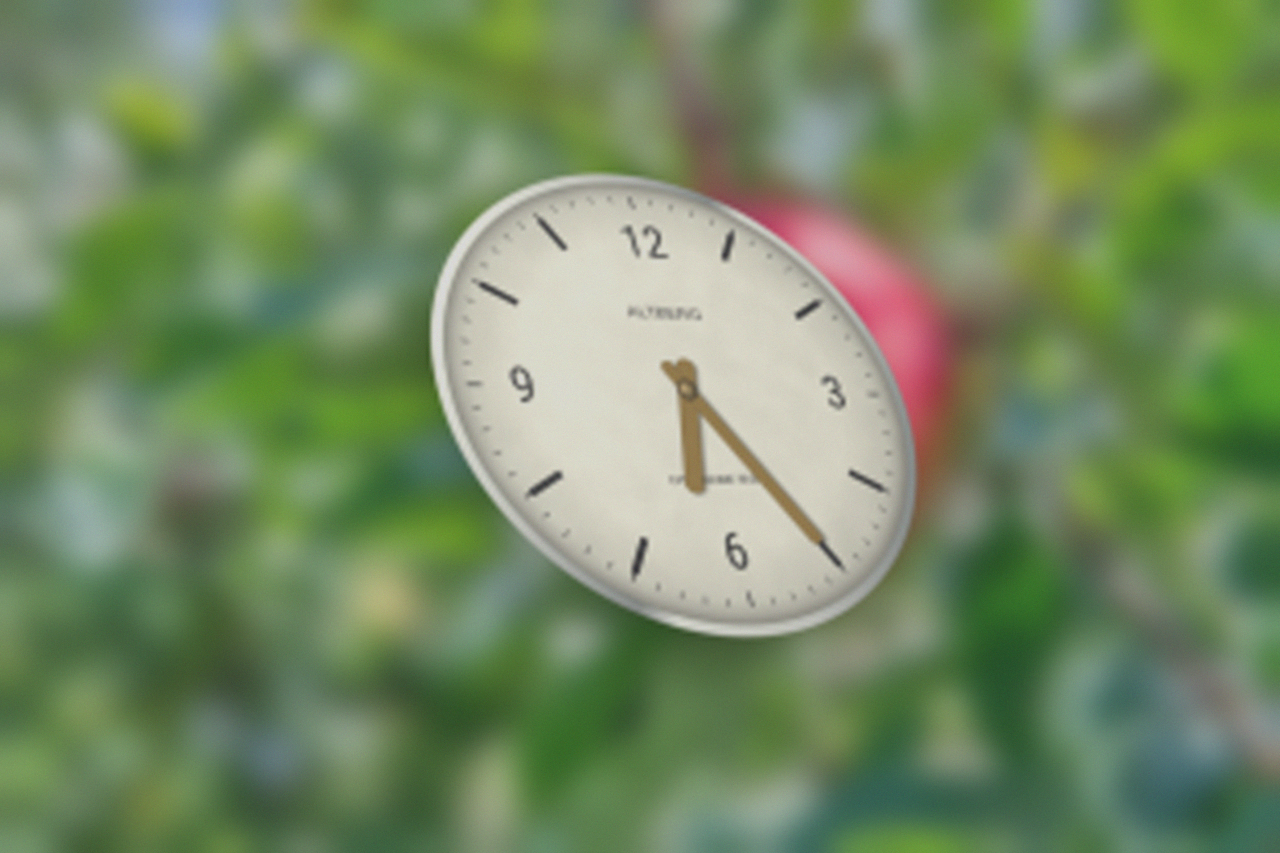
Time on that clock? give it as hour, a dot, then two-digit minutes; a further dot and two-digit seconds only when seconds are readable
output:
6.25
